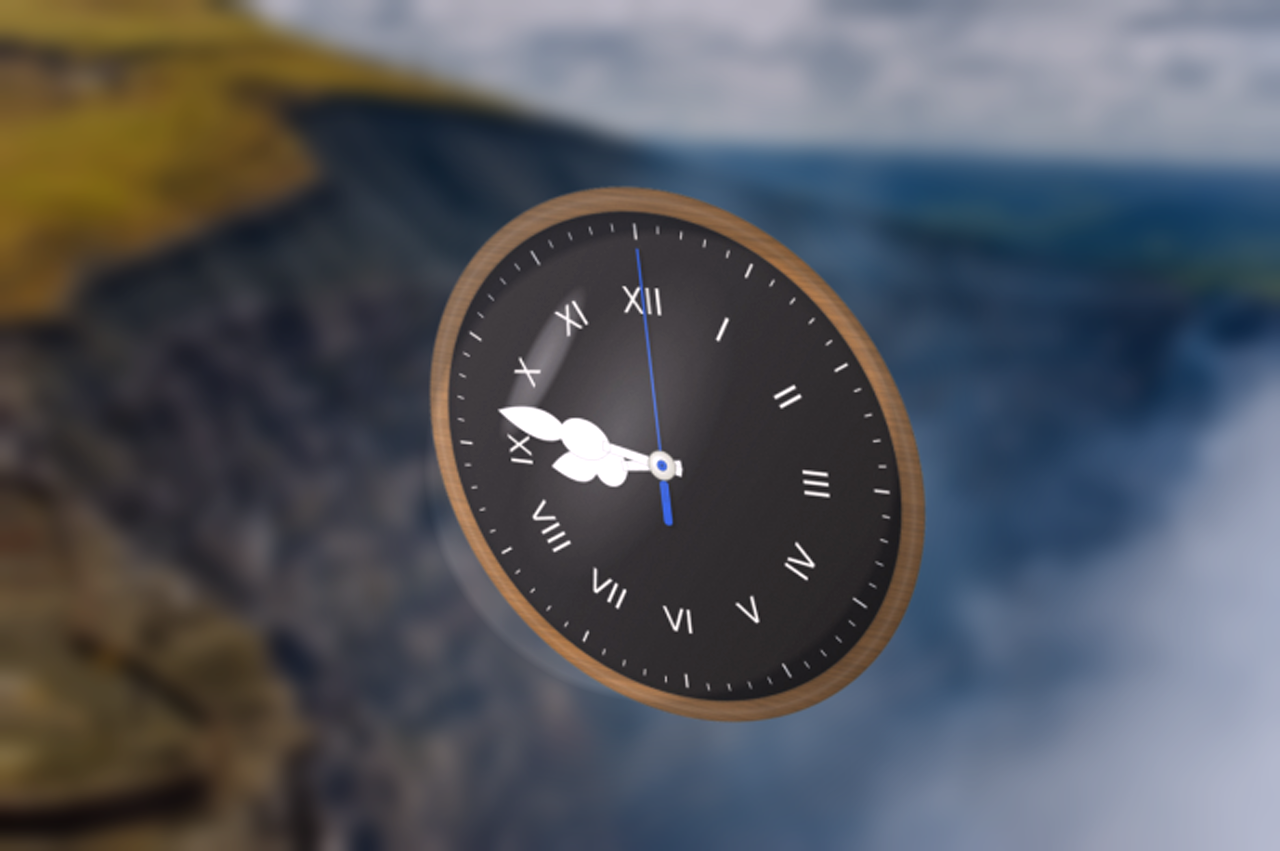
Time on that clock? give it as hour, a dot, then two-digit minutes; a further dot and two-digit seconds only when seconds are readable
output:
8.47.00
